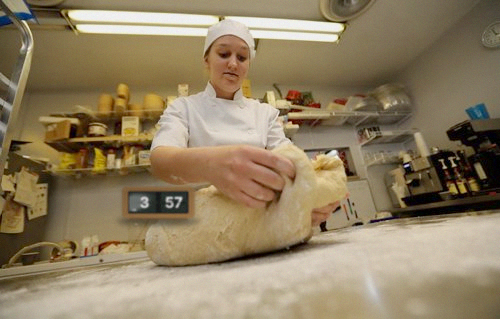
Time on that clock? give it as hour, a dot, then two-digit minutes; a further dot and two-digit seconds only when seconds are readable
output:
3.57
